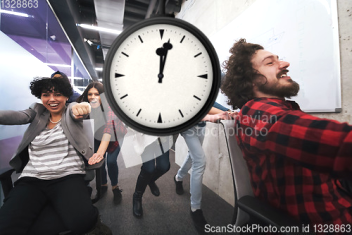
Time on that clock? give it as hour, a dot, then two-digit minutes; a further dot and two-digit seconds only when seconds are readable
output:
12.02
